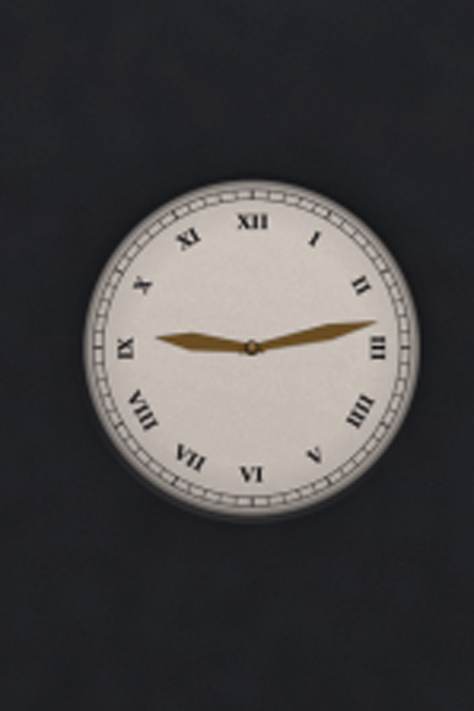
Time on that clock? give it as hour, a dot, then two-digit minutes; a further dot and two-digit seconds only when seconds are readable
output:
9.13
